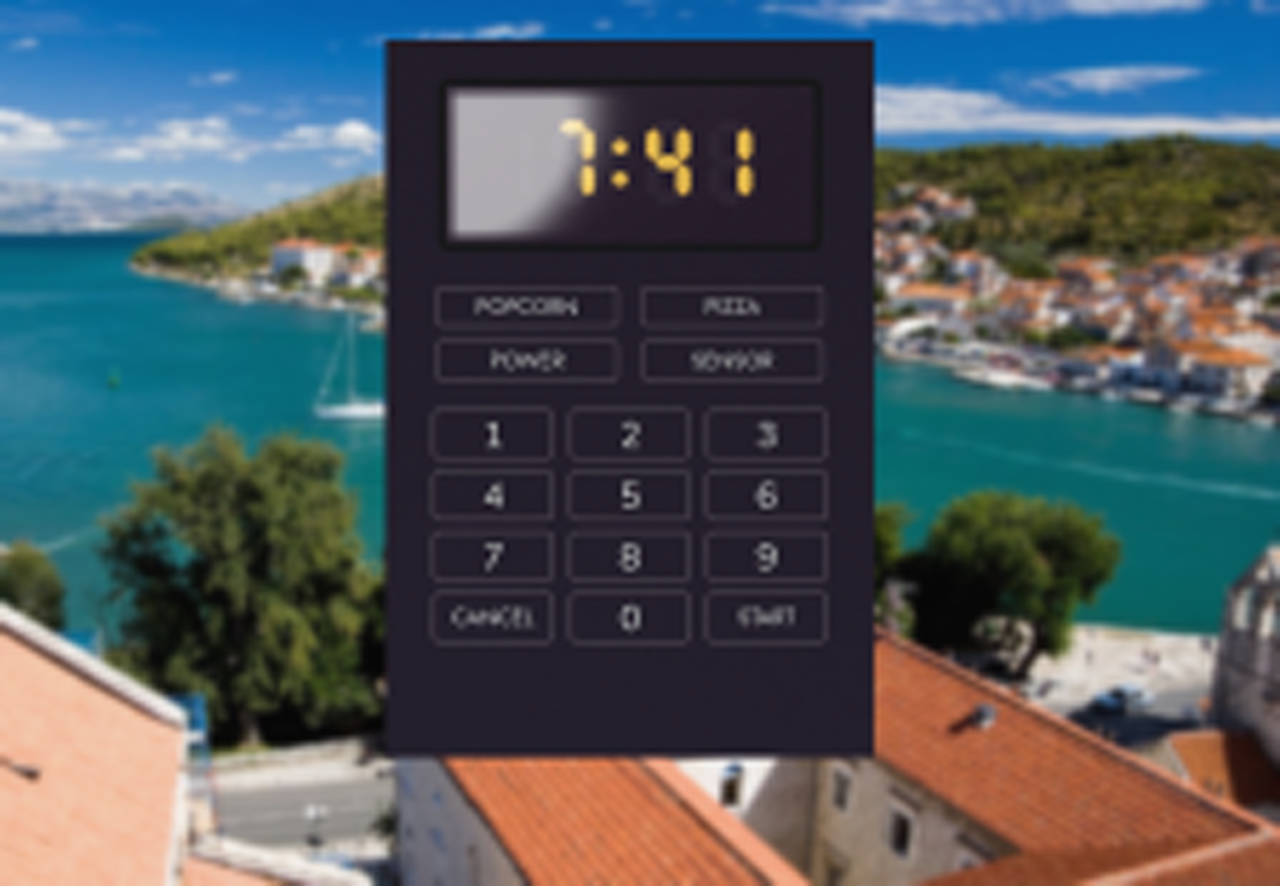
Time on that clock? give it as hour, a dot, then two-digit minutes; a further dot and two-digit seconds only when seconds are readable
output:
7.41
